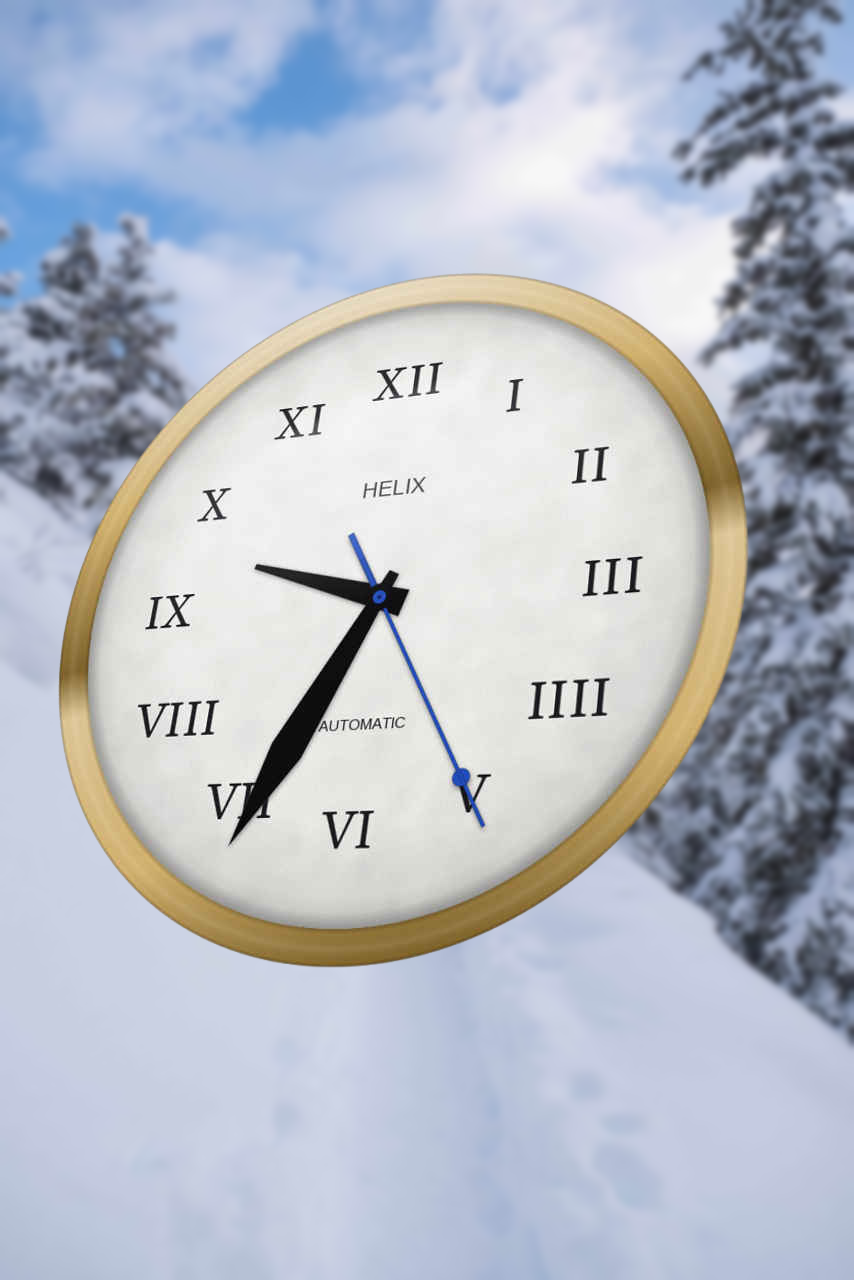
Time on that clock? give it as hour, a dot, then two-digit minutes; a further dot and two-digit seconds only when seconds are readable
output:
9.34.25
